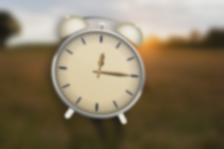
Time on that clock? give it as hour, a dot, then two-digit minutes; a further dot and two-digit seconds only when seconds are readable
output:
12.15
